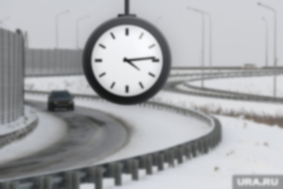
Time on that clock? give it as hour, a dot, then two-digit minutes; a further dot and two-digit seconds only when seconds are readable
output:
4.14
